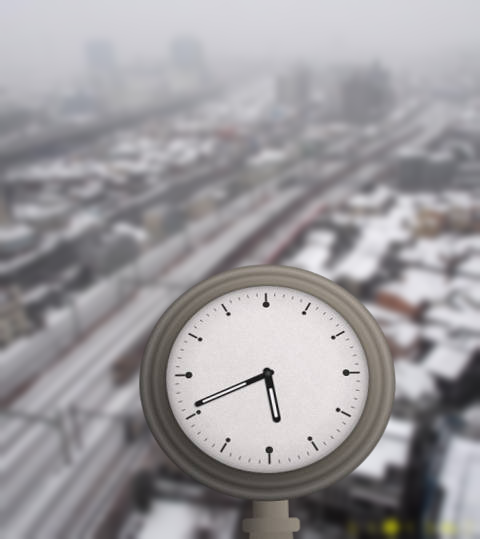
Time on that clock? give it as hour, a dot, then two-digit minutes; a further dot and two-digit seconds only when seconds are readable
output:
5.41
